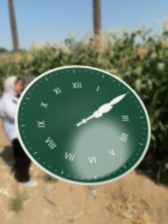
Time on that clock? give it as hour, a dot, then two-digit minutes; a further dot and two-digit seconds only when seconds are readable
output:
2.10
